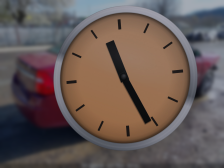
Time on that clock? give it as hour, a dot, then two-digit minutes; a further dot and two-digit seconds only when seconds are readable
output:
11.26
